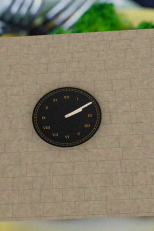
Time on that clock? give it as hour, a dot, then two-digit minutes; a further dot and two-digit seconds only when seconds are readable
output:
2.10
